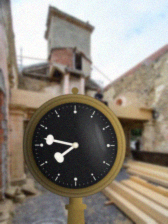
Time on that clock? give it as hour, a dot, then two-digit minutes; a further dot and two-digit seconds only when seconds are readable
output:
7.47
